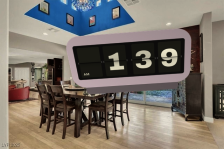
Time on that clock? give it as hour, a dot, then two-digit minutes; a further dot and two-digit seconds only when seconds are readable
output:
1.39
